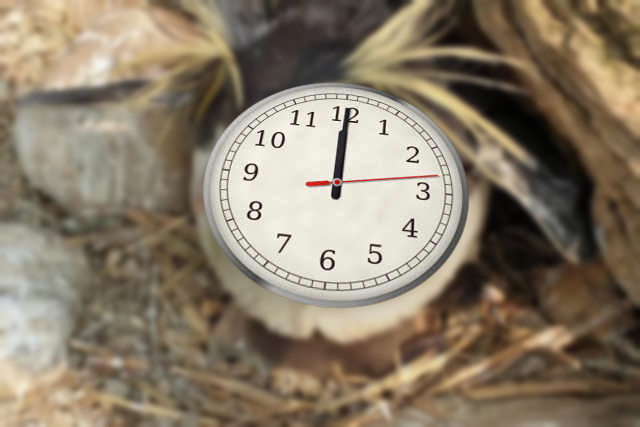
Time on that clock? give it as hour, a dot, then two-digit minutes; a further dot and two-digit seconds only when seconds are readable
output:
12.00.13
